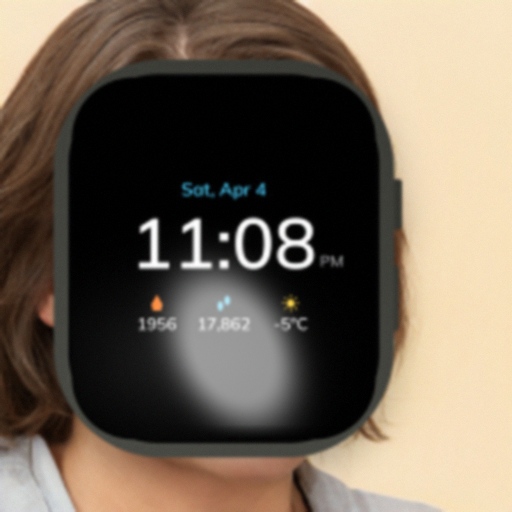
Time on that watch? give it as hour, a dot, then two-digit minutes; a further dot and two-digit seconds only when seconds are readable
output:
11.08
